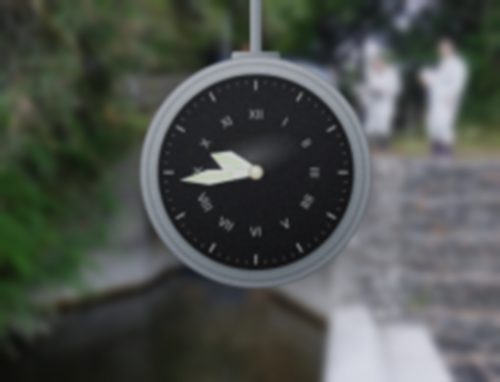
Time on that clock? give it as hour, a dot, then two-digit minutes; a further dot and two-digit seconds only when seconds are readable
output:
9.44
